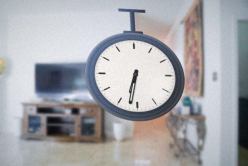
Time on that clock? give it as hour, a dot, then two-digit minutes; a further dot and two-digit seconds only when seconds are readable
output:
6.32
